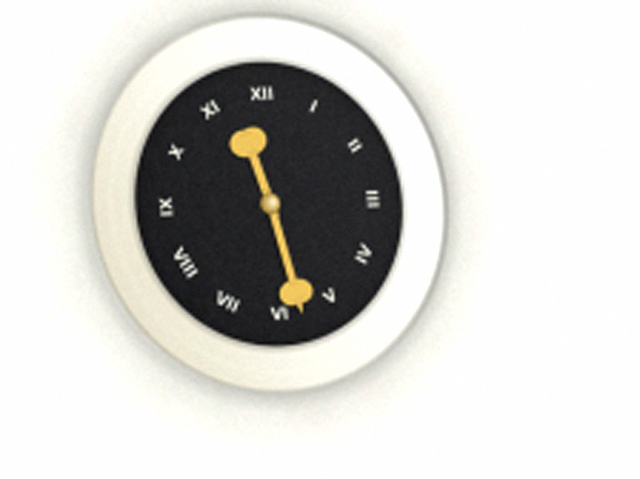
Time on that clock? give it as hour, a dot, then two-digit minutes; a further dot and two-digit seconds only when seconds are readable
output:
11.28
